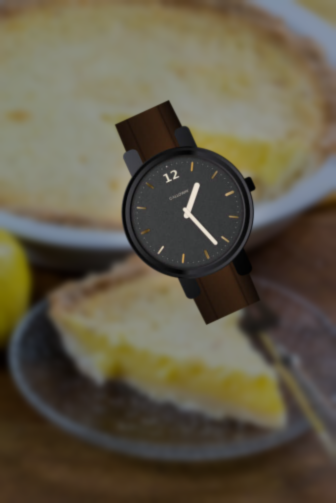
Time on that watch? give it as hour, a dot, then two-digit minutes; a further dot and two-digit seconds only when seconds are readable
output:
1.27
